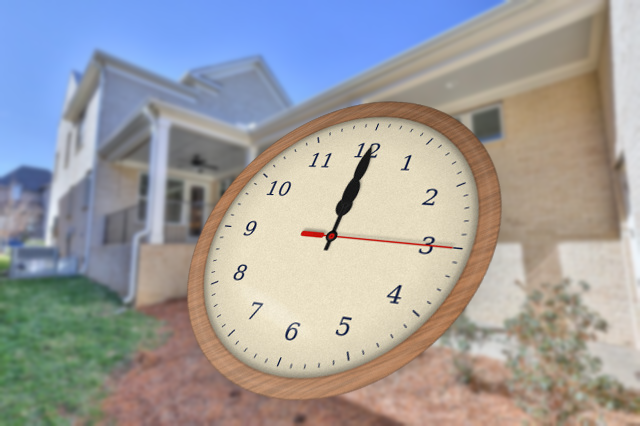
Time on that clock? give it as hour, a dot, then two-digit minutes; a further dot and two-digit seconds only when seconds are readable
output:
12.00.15
